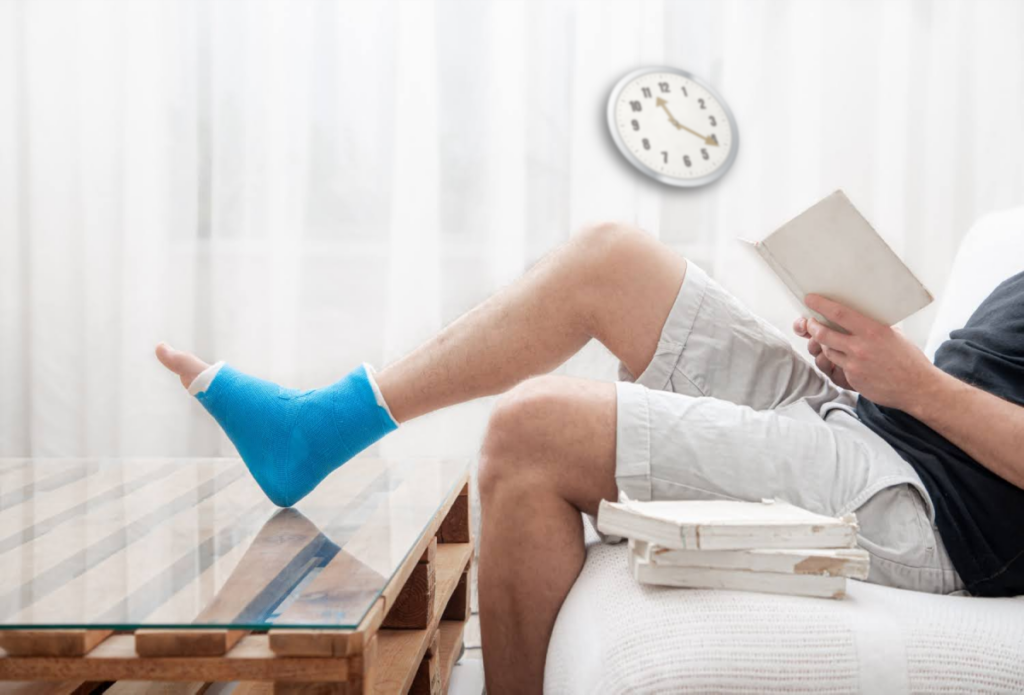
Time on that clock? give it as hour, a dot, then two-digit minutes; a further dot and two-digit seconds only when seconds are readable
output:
11.21
